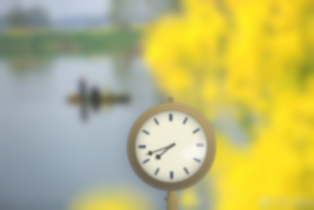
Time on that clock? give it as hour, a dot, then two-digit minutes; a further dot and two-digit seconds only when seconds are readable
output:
7.42
